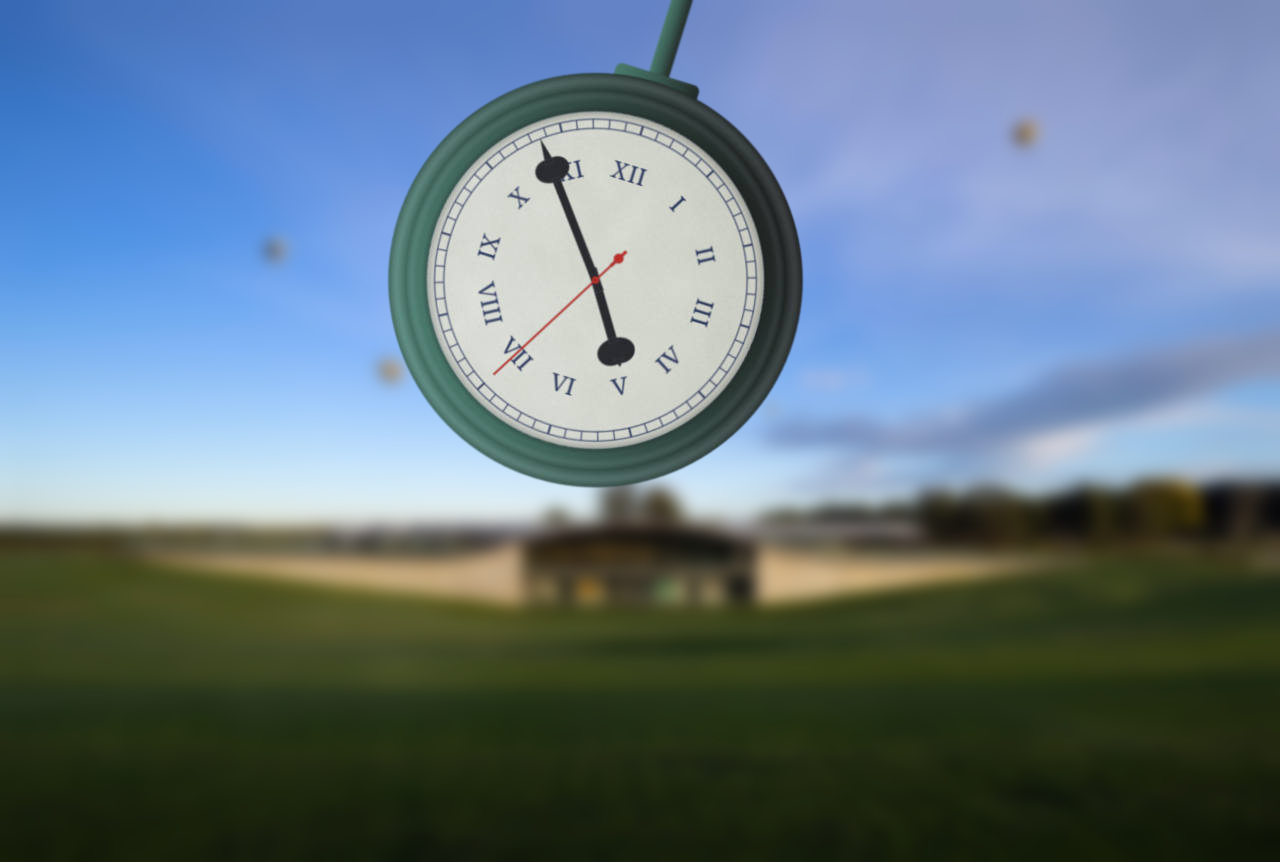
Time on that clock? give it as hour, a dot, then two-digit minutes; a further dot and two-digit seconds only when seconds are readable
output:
4.53.35
